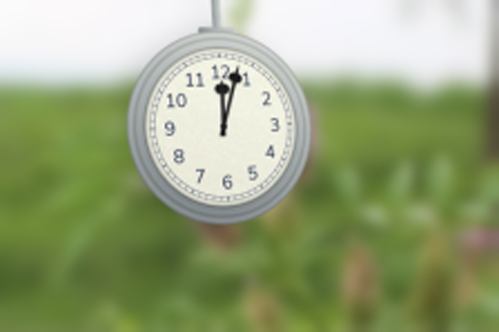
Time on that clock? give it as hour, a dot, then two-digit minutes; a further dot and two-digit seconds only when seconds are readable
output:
12.03
